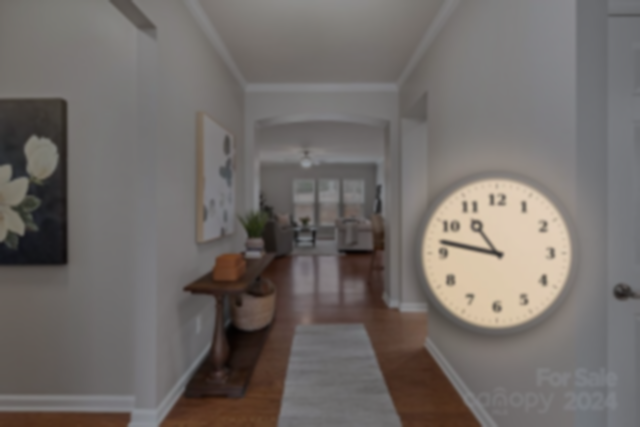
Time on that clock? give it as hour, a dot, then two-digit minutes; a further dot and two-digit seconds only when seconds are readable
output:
10.47
